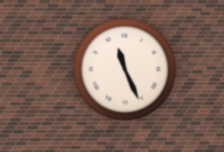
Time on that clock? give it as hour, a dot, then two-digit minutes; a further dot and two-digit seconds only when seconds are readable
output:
11.26
